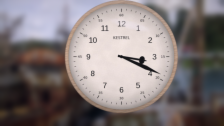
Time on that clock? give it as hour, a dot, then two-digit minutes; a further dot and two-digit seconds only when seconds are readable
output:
3.19
